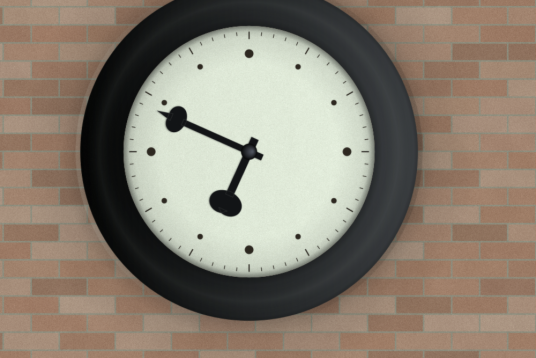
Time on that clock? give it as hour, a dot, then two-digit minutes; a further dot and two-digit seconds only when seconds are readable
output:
6.49
